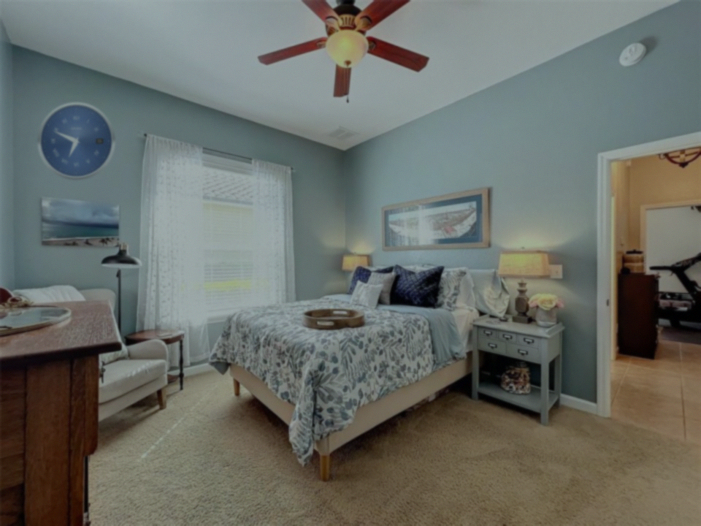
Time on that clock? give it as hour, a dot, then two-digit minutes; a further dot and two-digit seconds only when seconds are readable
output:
6.49
